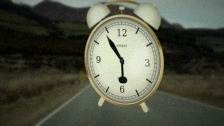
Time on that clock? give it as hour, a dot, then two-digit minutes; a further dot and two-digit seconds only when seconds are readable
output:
5.54
